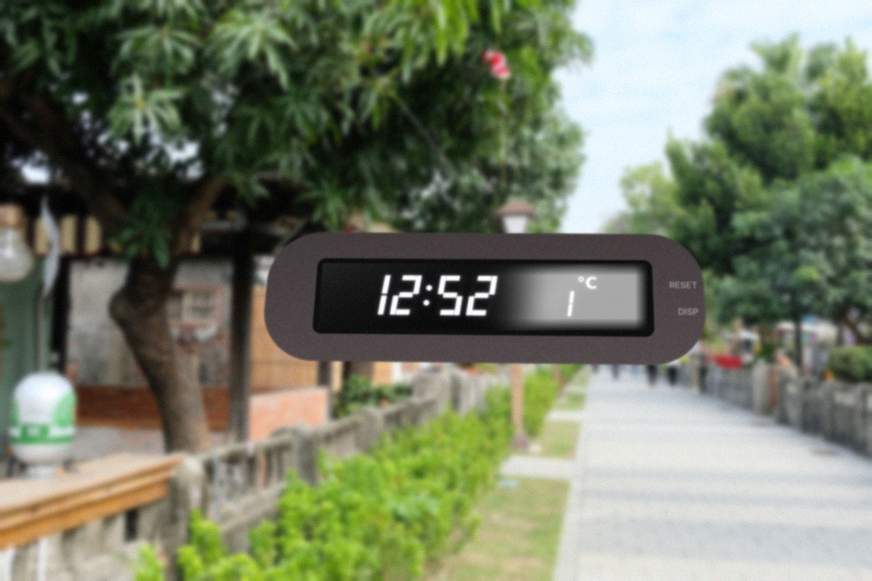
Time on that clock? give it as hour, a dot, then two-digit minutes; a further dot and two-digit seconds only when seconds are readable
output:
12.52
